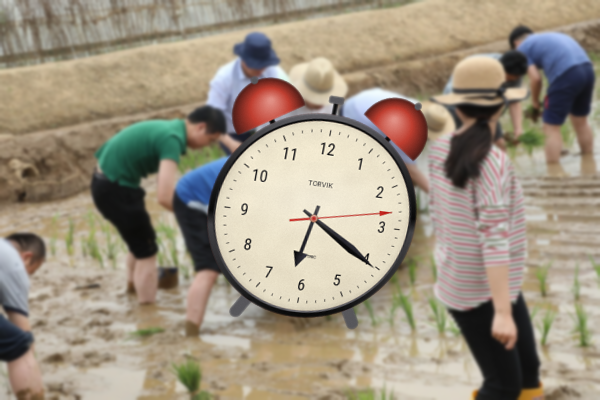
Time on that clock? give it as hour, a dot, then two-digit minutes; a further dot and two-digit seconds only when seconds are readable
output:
6.20.13
